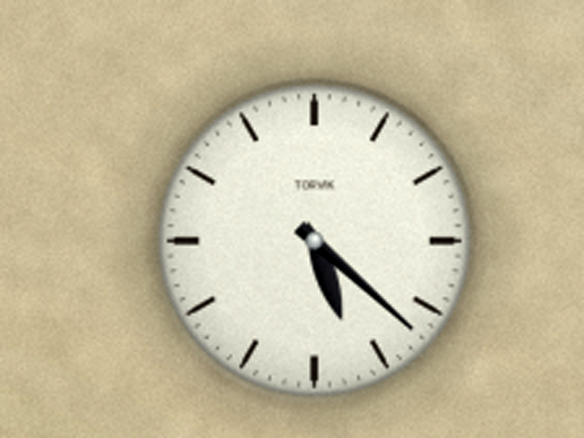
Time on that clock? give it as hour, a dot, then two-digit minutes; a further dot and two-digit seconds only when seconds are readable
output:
5.22
